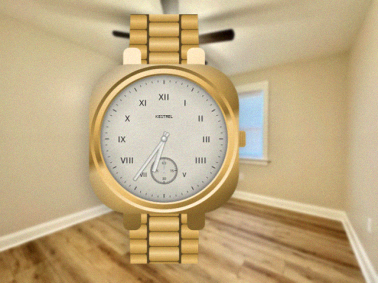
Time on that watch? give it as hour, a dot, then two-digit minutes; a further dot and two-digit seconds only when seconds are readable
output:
6.36
